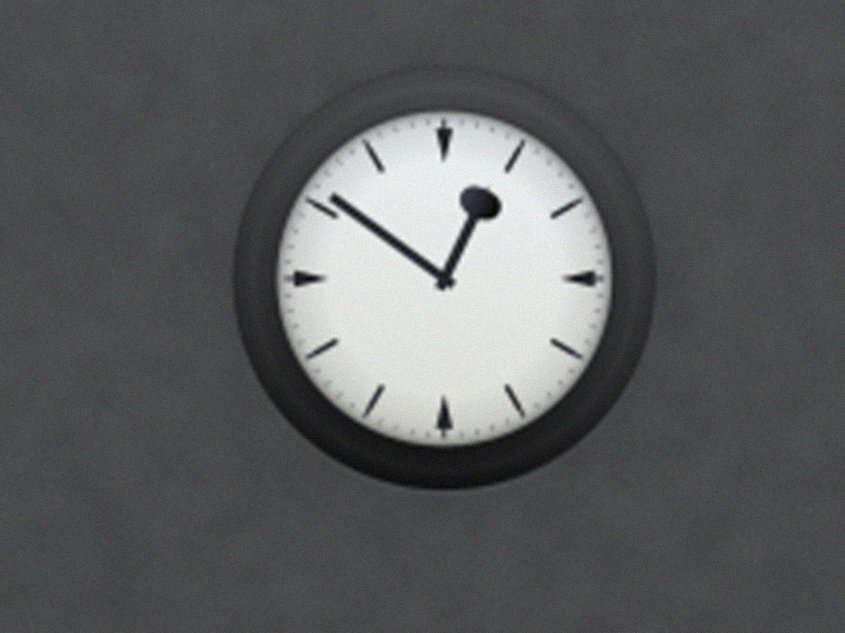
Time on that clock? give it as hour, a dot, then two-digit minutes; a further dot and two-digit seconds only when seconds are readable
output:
12.51
